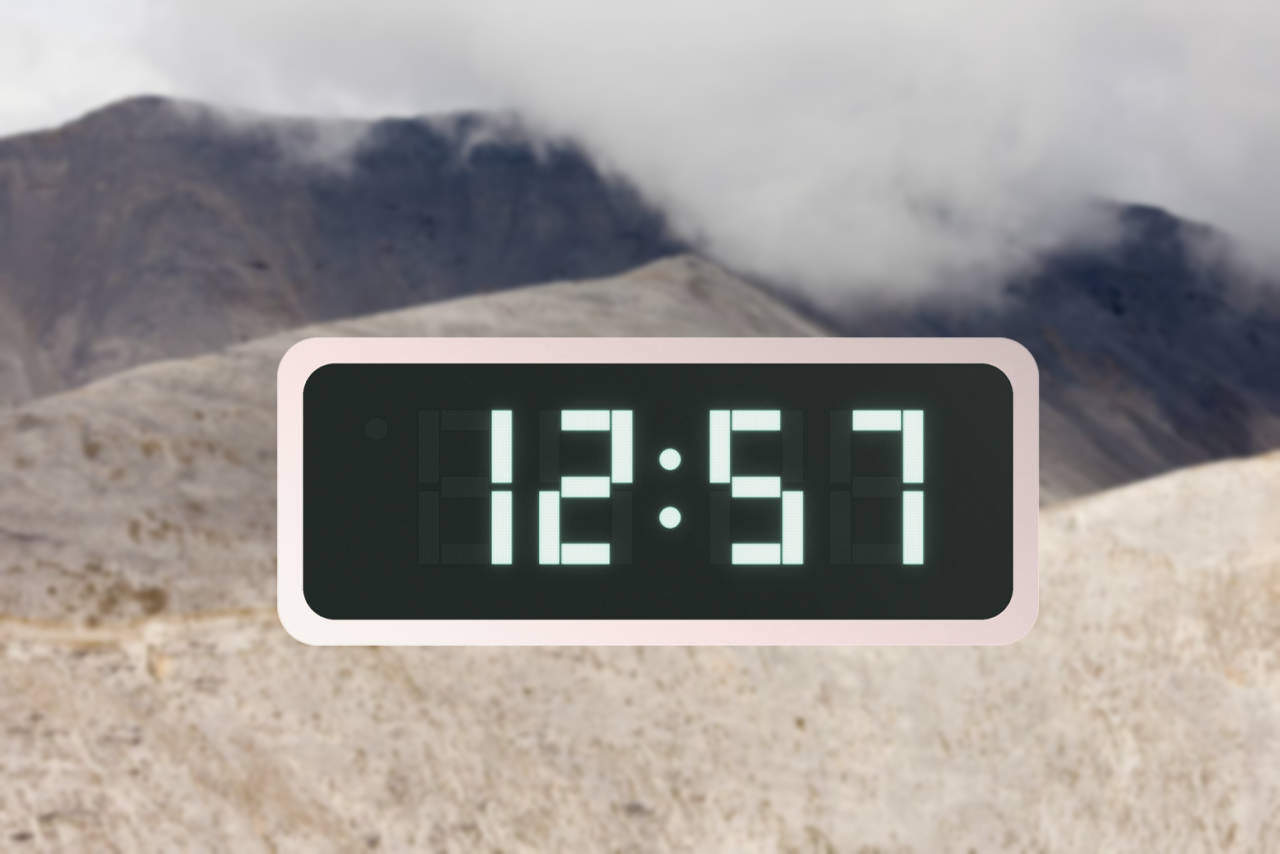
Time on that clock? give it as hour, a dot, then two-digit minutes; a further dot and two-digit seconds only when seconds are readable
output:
12.57
